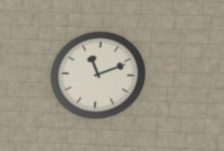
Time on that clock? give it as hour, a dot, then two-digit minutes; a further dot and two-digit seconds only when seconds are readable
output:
11.11
